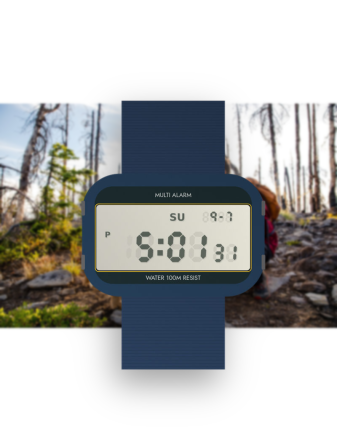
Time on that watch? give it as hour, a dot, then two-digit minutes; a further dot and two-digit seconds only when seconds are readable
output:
5.01.31
